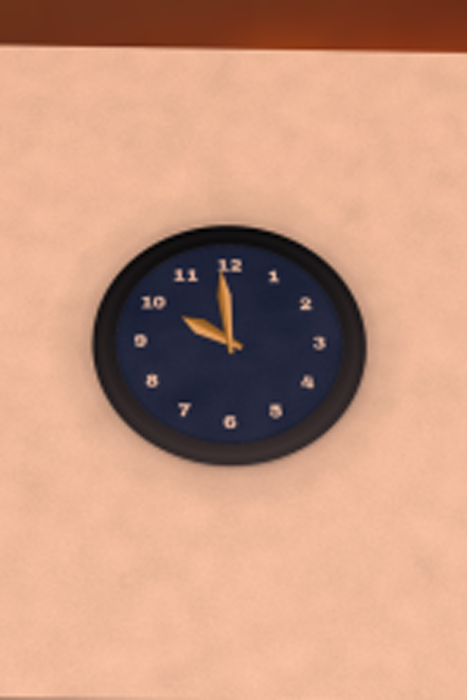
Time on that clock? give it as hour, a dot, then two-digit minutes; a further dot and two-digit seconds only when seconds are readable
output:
9.59
